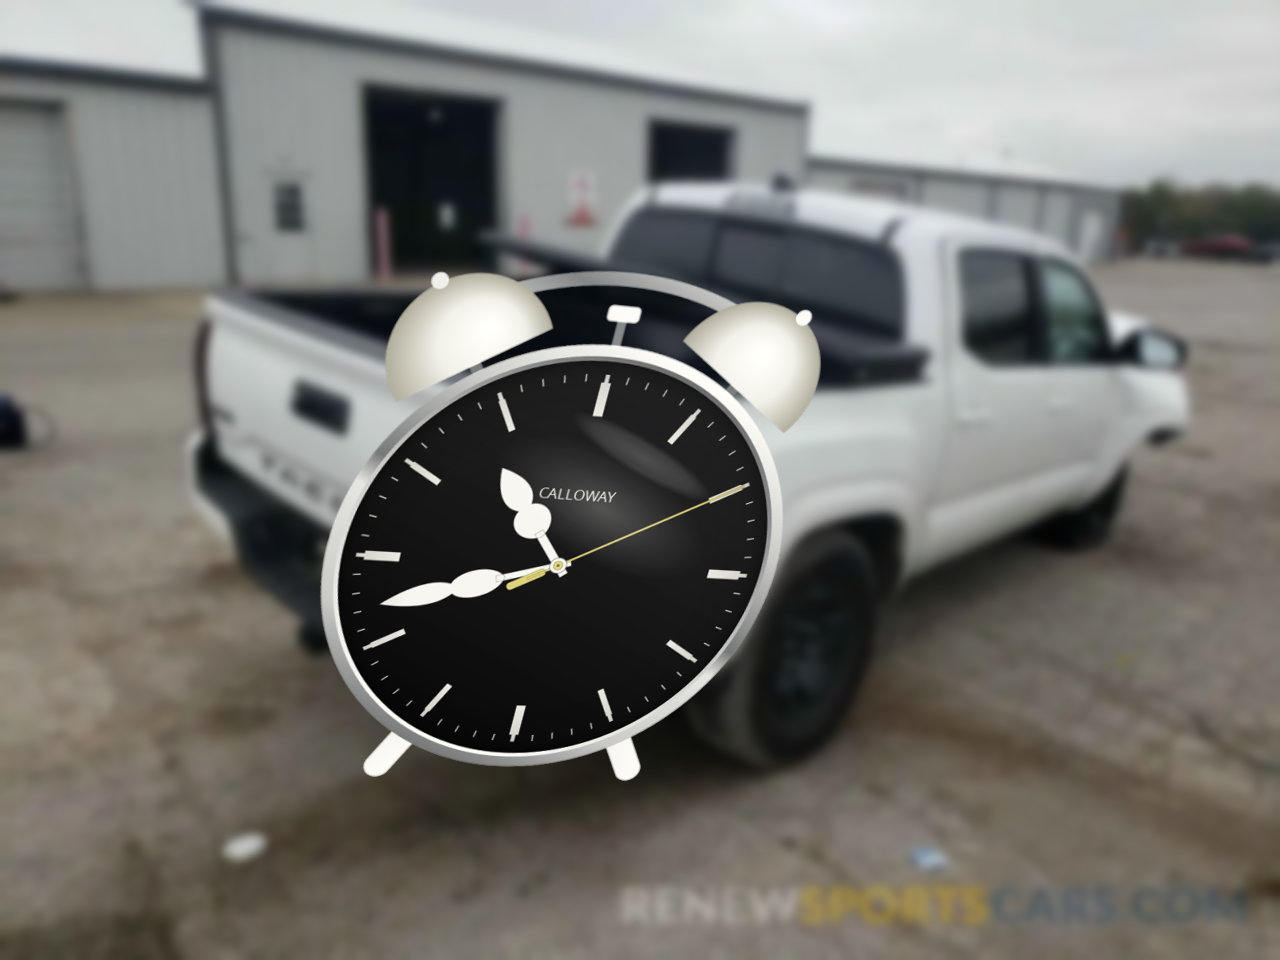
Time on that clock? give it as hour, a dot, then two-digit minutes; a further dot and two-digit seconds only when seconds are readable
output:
10.42.10
